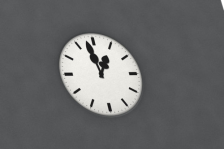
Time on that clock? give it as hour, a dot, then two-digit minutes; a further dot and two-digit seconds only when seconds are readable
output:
12.58
